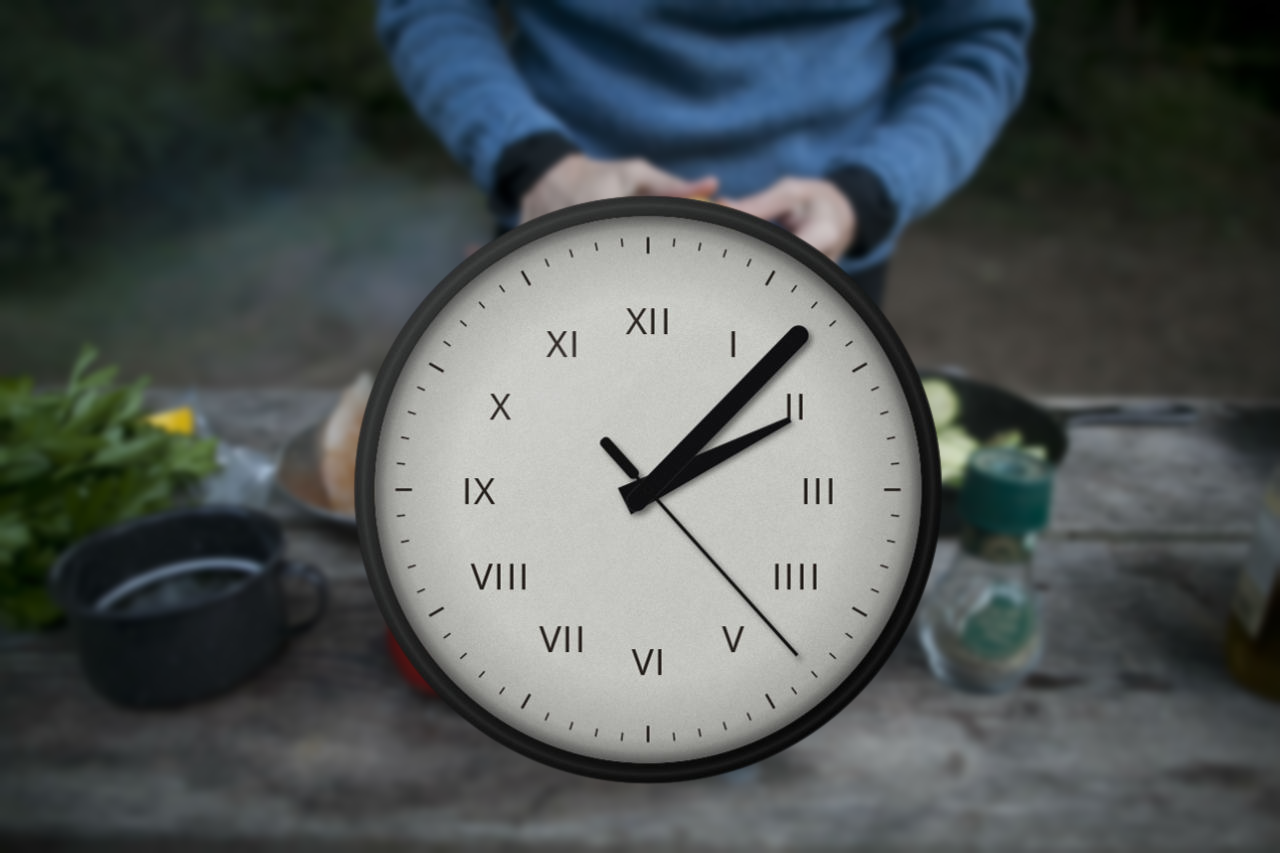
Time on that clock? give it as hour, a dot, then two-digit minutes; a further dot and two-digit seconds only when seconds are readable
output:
2.07.23
